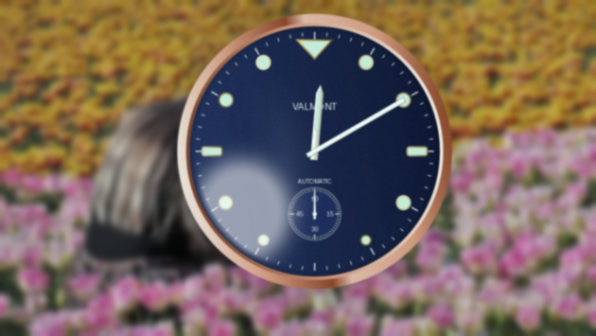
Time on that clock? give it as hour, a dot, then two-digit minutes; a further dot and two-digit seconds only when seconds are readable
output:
12.10
